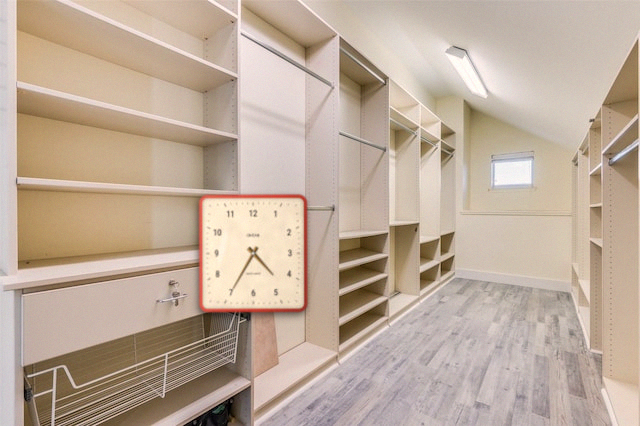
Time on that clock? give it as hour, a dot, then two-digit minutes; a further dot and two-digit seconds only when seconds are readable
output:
4.35
